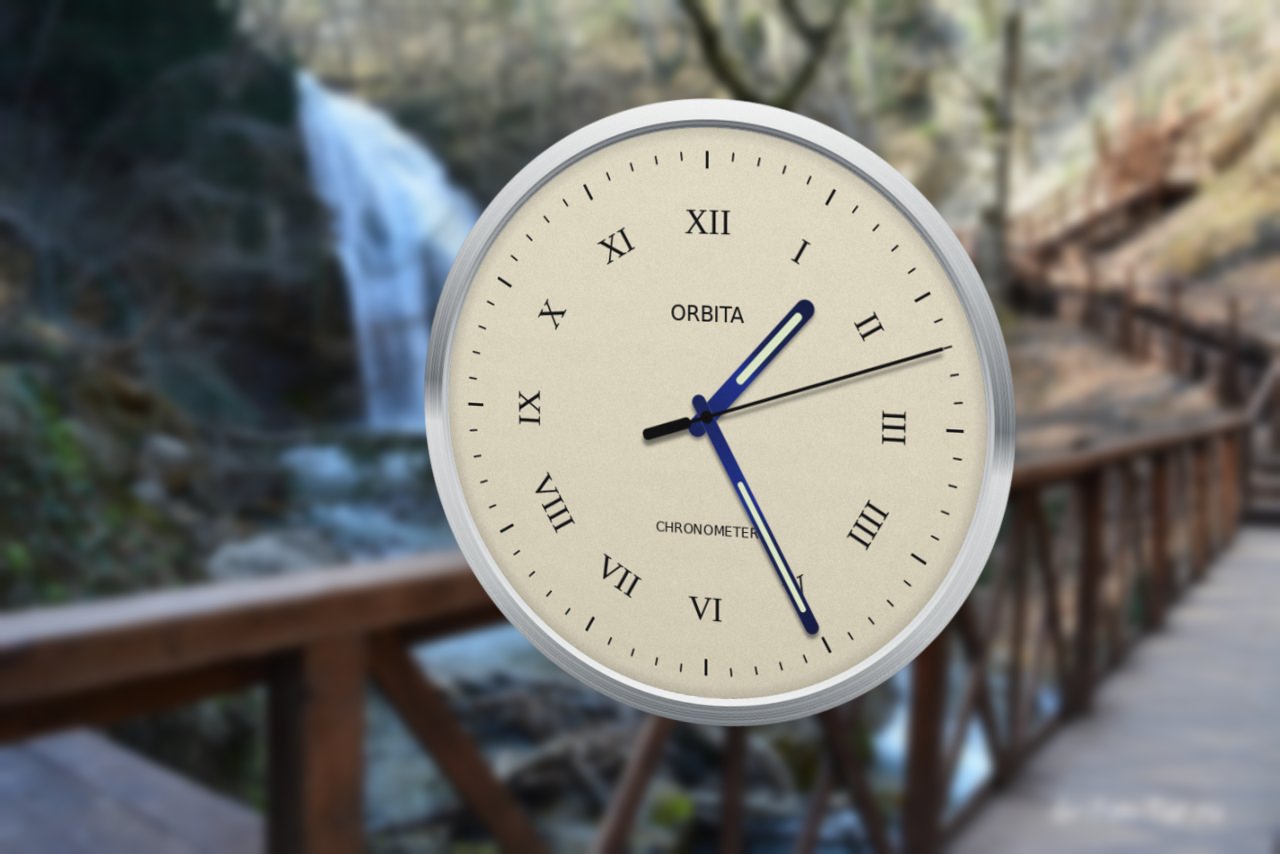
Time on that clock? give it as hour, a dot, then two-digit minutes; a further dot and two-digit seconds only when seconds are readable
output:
1.25.12
